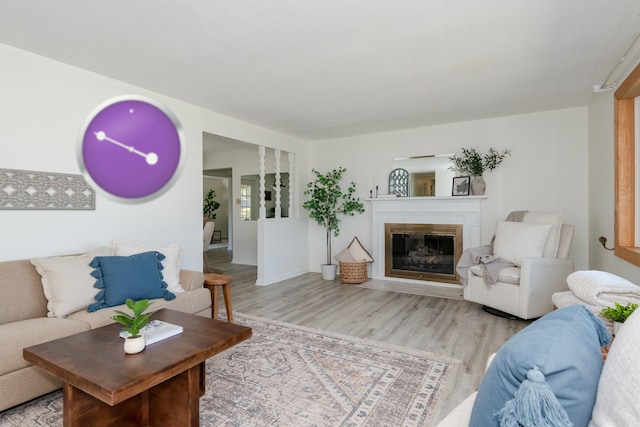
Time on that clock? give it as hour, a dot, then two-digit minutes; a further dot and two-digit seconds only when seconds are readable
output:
3.49
